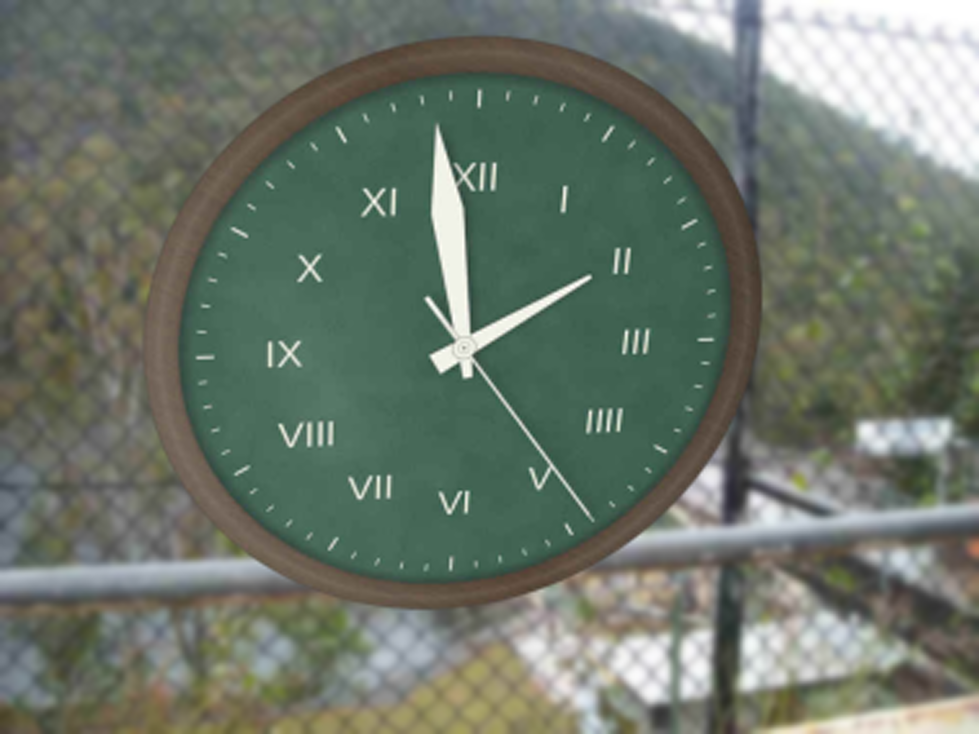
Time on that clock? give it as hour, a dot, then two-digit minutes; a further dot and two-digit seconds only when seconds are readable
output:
1.58.24
